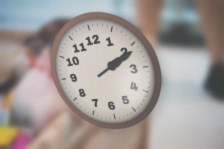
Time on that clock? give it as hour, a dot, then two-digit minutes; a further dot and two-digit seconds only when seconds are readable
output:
2.11
